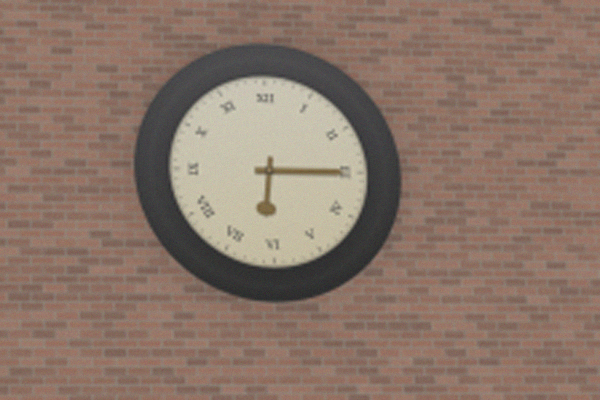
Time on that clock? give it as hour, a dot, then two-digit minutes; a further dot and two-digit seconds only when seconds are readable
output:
6.15
